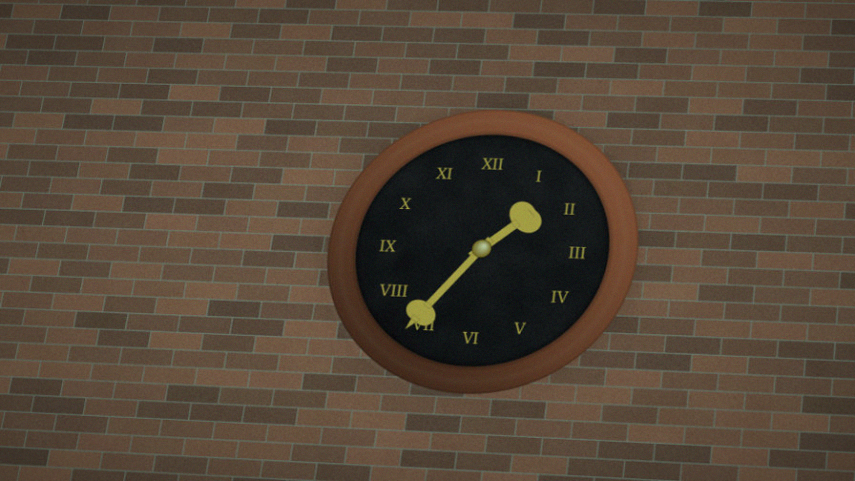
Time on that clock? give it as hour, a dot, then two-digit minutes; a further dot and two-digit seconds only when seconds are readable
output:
1.36
